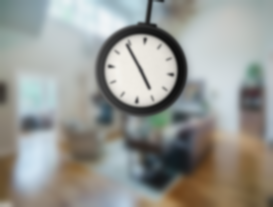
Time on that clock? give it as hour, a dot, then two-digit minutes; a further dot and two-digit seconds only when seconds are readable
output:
4.54
